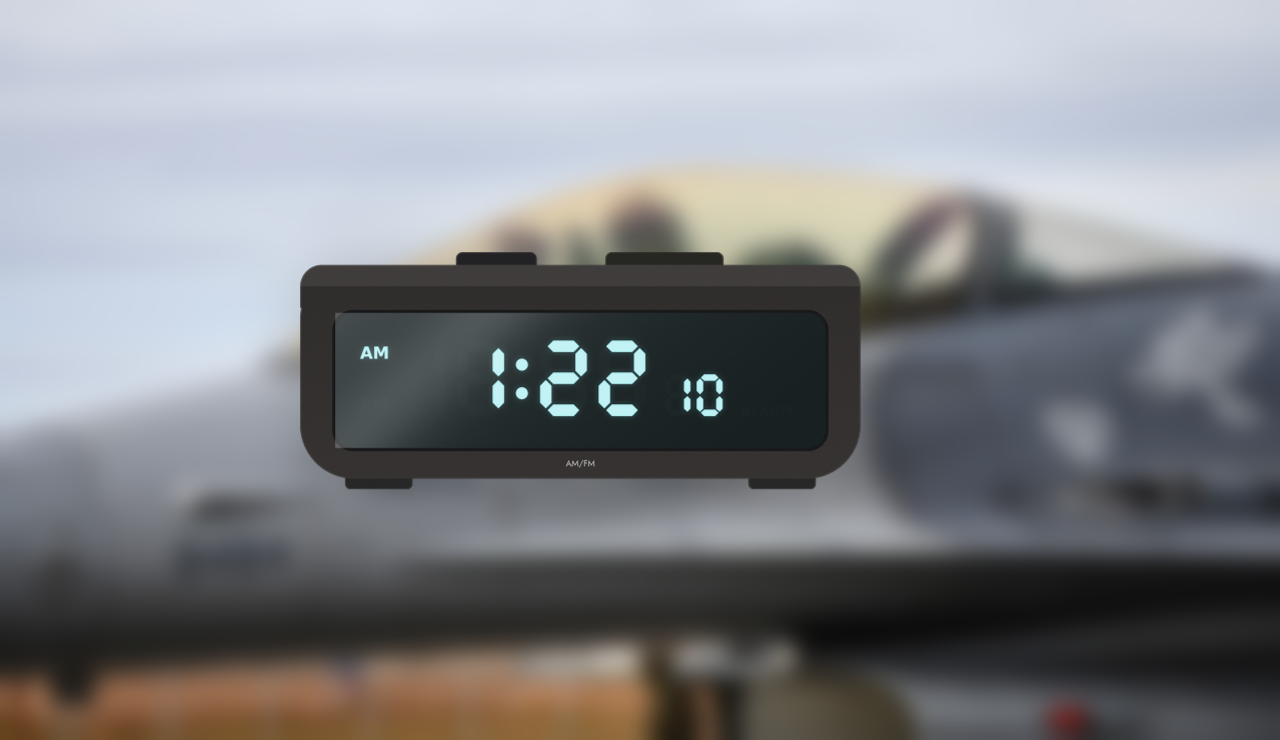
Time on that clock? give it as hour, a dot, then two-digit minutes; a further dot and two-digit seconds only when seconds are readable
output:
1.22.10
